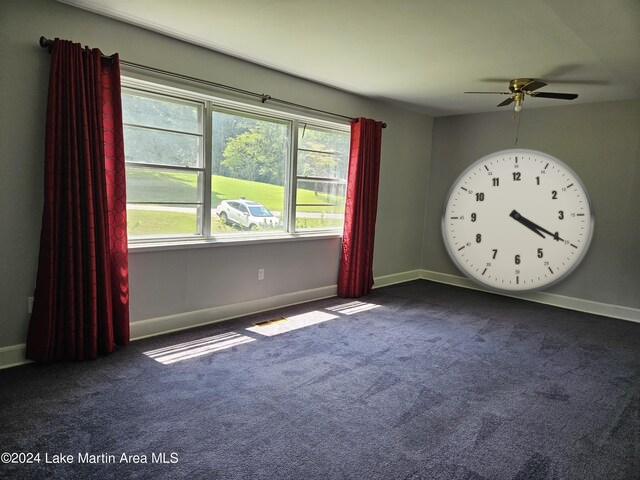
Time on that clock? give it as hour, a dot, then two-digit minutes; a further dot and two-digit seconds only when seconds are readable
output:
4.20
